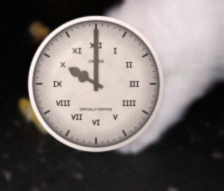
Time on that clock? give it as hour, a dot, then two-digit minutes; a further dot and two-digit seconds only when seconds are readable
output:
10.00
